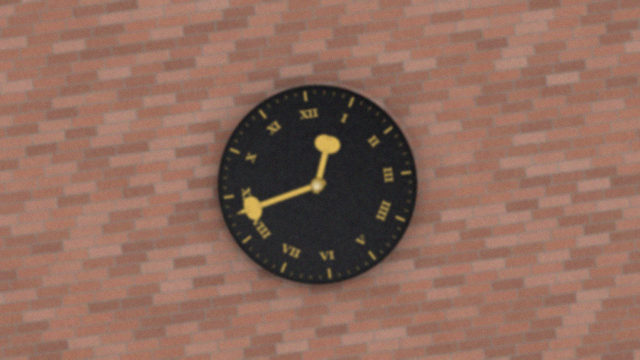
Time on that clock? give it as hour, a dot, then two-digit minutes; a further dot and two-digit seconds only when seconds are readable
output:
12.43
